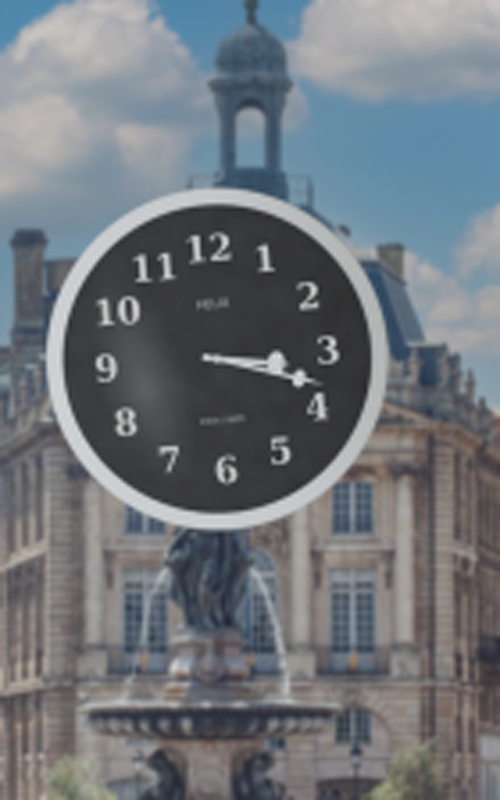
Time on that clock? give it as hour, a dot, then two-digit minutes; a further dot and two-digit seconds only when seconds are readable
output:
3.18
